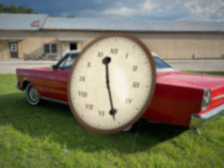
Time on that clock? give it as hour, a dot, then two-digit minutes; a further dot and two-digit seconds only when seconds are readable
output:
11.26
